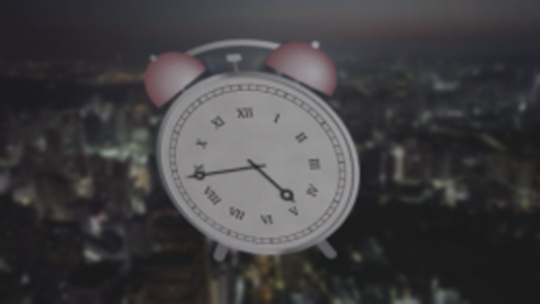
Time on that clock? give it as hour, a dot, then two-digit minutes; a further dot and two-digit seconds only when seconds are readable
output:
4.44
